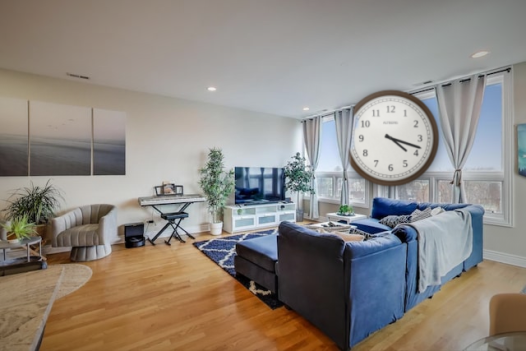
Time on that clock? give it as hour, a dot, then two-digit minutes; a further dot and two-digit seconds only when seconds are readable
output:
4.18
